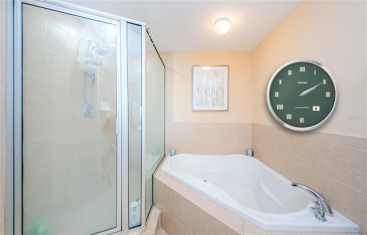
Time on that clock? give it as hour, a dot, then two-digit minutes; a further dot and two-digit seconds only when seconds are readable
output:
2.10
